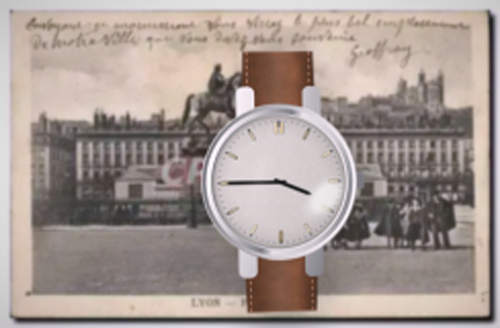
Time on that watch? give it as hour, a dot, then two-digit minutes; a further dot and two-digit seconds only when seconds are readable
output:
3.45
